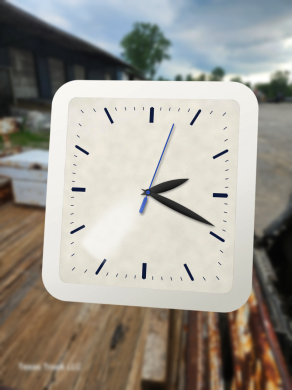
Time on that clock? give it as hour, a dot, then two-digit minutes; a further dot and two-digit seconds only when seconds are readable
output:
2.19.03
